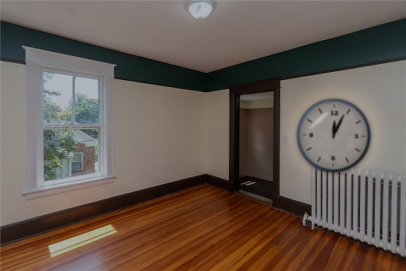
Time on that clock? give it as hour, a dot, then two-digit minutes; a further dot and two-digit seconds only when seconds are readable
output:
12.04
